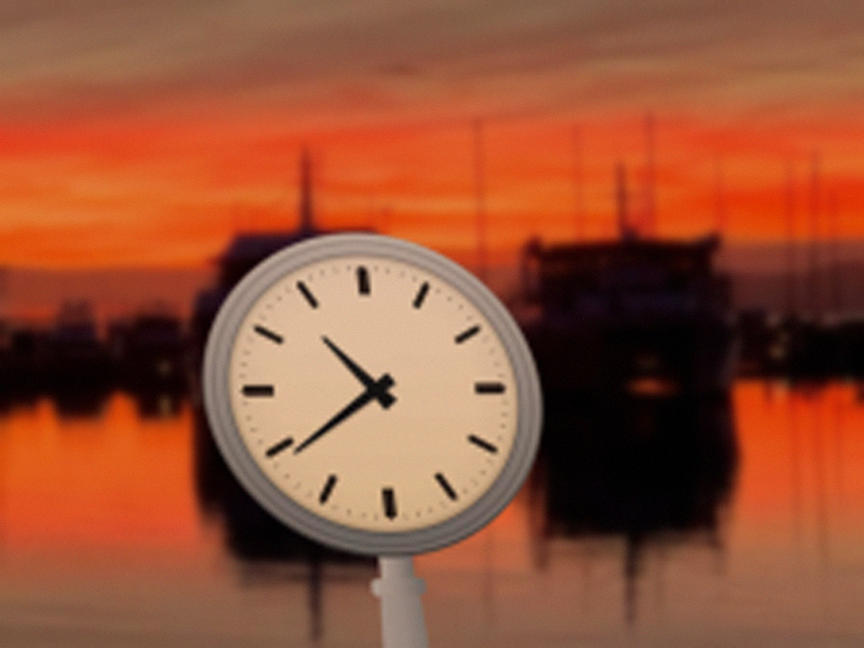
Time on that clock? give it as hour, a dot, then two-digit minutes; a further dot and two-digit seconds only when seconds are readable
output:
10.39
